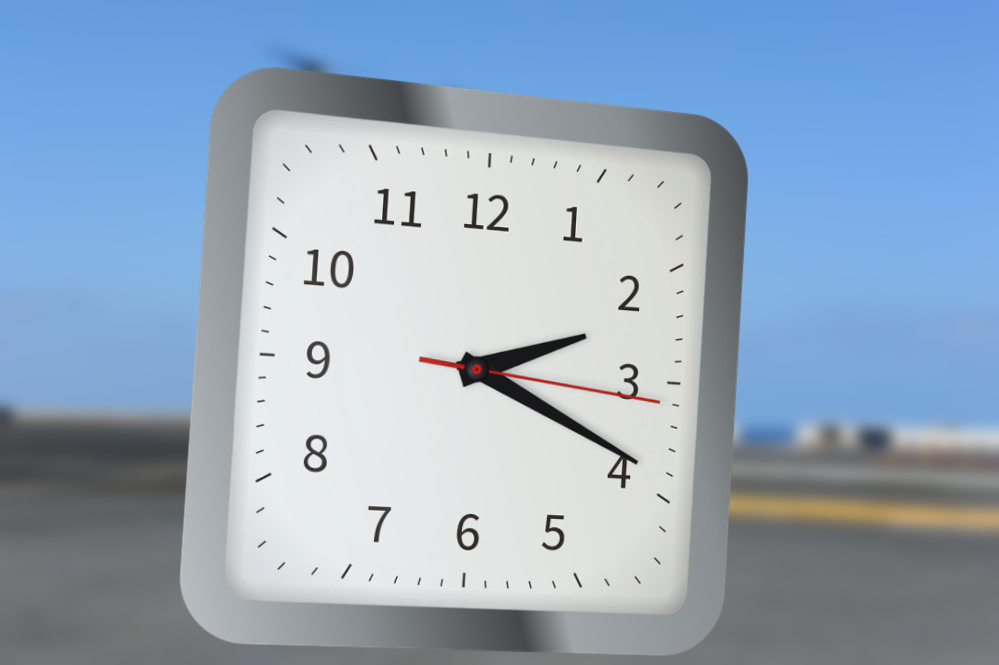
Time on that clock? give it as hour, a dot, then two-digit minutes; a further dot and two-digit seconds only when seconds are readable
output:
2.19.16
